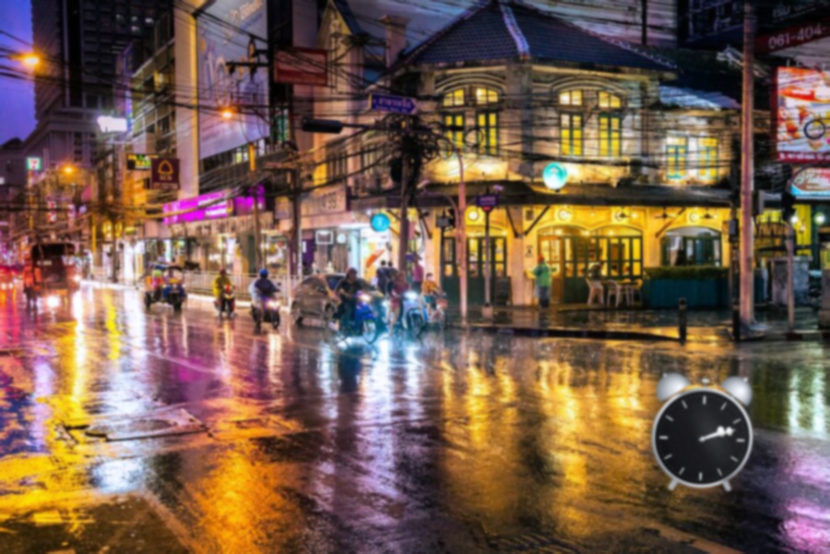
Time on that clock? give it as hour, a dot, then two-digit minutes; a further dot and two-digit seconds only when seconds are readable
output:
2.12
